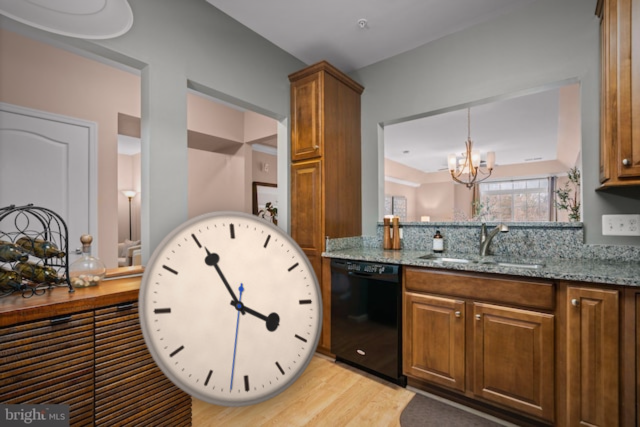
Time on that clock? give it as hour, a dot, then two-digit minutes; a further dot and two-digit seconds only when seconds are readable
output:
3.55.32
